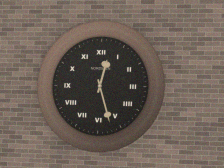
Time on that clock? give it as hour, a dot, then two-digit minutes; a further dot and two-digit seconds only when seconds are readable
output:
12.27
